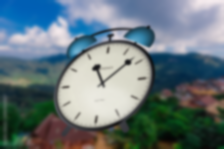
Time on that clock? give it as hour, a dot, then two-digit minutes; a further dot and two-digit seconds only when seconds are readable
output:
11.08
